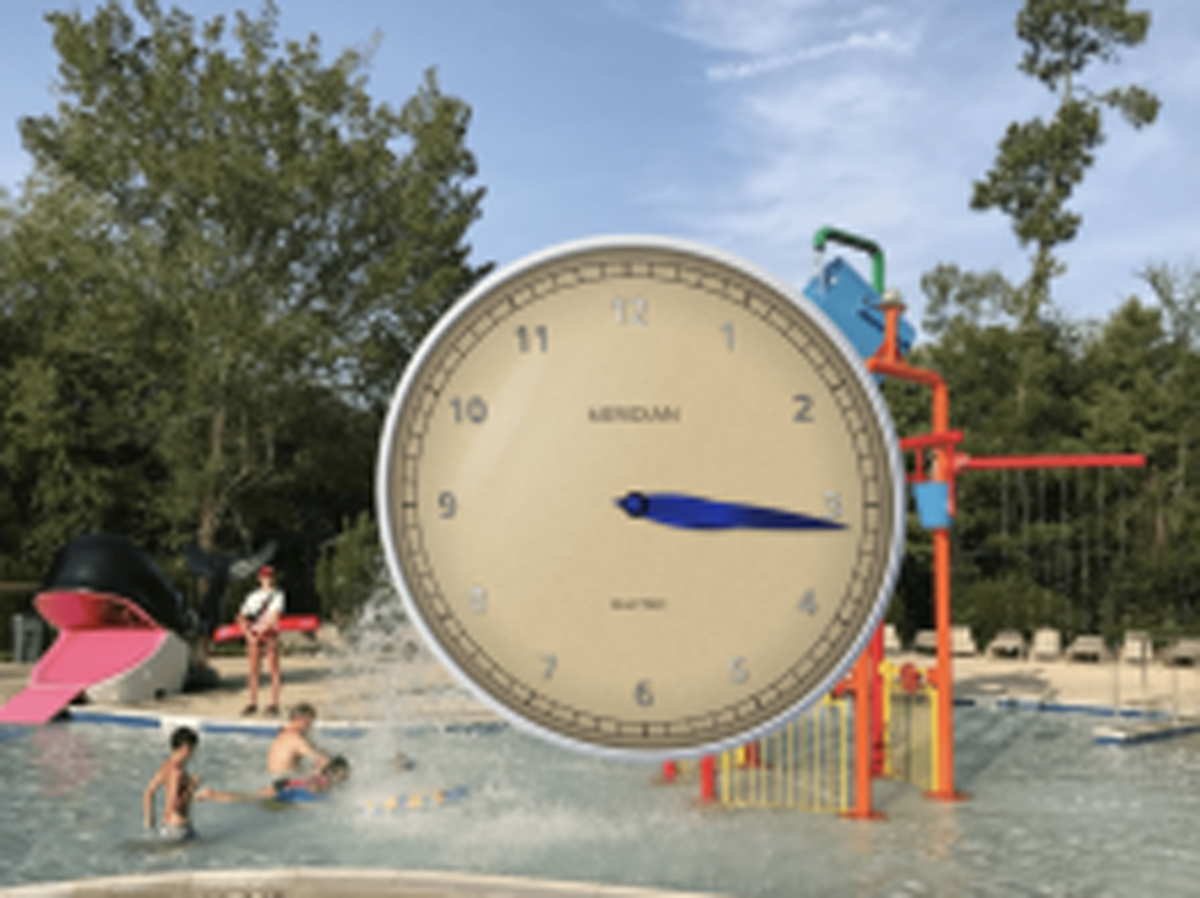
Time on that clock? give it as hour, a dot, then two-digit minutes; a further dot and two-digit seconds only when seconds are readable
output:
3.16
